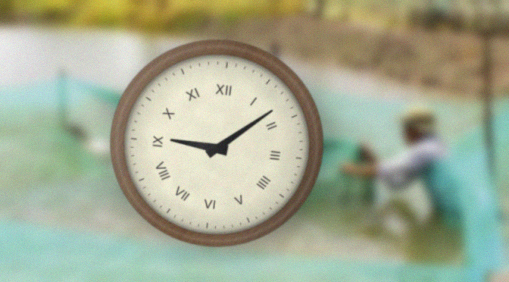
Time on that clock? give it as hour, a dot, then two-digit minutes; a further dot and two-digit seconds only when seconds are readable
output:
9.08
